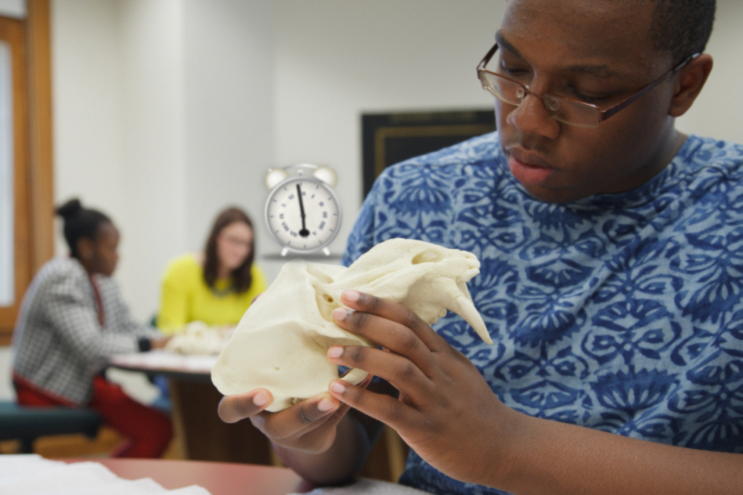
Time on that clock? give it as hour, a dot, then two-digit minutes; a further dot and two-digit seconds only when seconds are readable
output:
5.59
